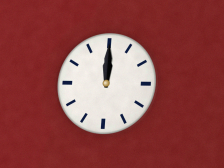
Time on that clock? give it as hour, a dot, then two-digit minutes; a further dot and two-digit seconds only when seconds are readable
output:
12.00
